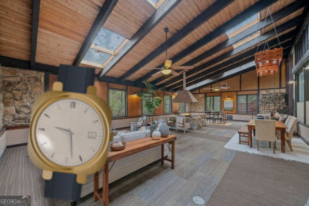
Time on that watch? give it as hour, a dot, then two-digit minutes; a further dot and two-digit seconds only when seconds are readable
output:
9.28
